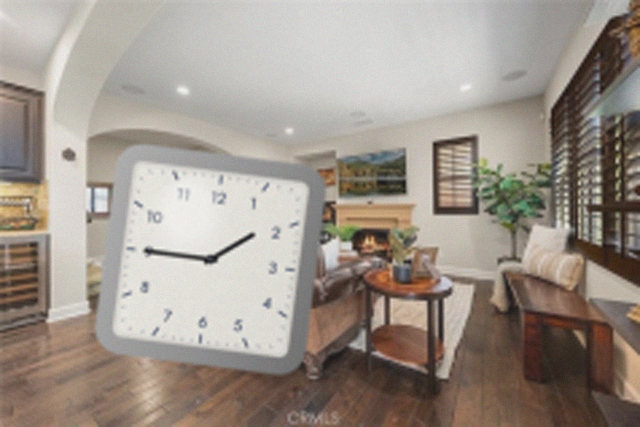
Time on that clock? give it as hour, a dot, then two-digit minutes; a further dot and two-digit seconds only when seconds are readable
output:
1.45
